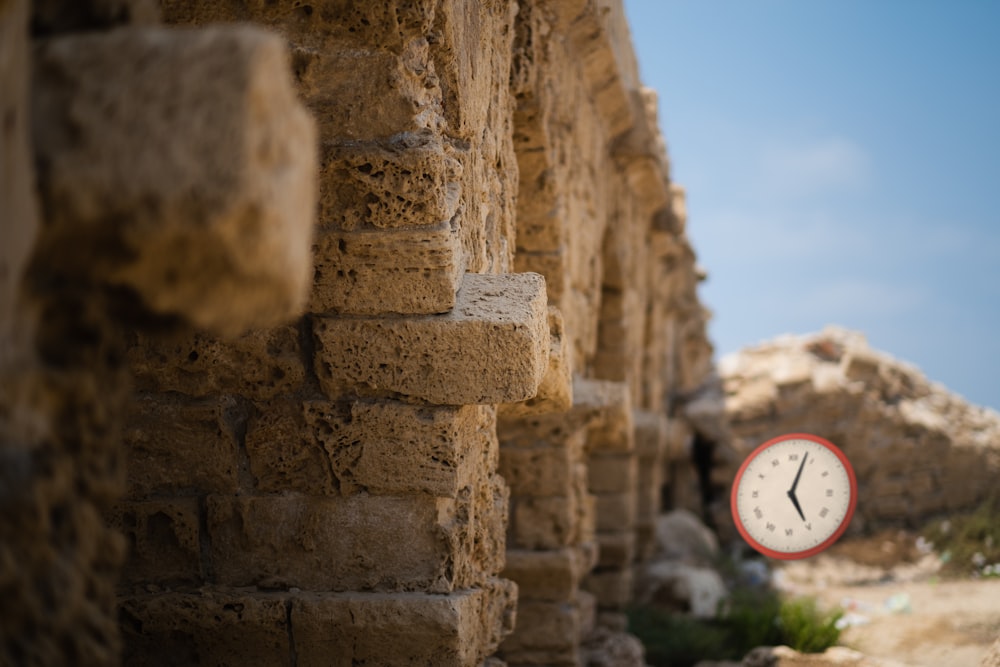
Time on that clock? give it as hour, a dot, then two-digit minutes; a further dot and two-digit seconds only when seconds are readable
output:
5.03
